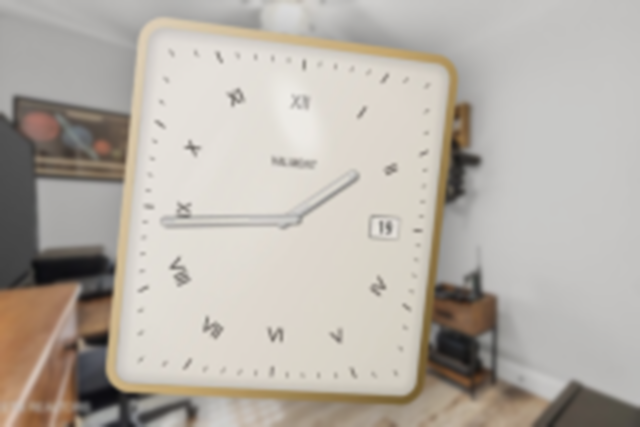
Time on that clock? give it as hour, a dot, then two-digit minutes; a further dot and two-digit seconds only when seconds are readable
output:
1.44
